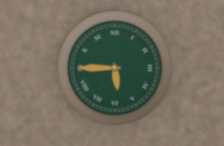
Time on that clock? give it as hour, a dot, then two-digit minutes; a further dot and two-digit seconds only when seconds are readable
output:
5.45
